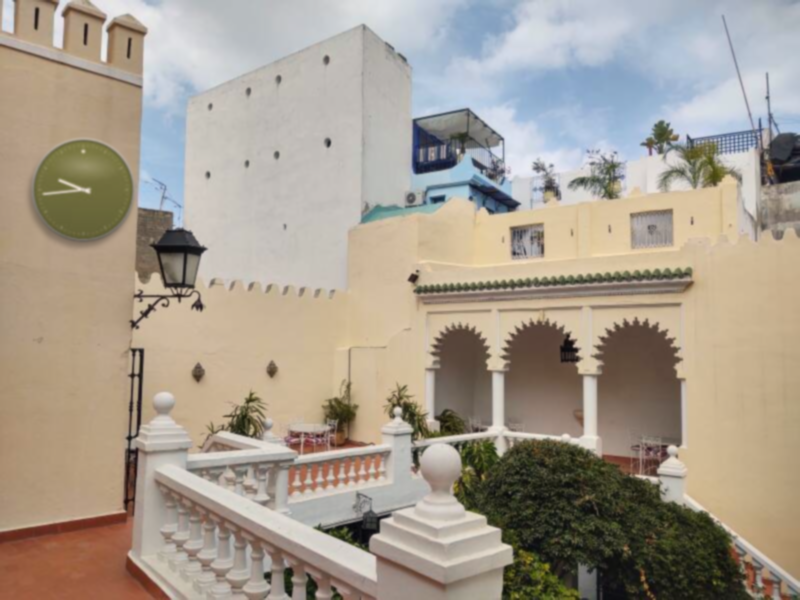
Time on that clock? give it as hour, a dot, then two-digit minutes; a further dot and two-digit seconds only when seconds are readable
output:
9.44
